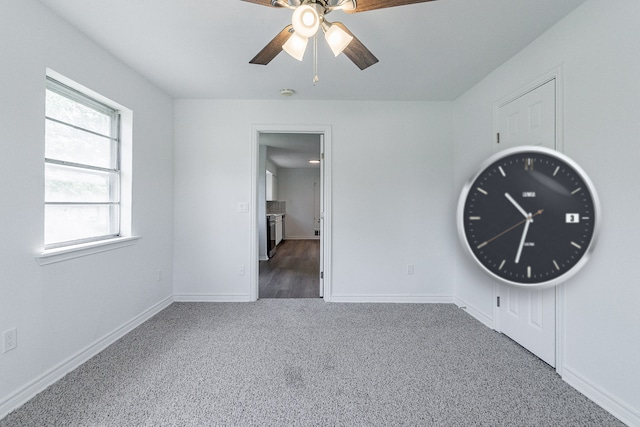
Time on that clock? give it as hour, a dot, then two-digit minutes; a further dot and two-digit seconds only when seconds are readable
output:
10.32.40
